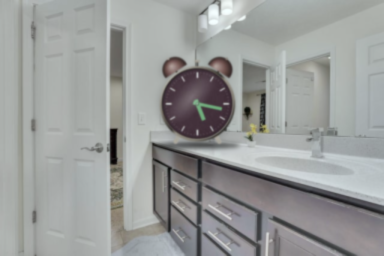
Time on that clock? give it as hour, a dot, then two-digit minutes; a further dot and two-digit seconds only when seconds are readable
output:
5.17
